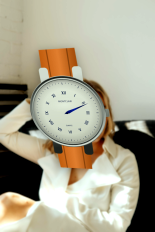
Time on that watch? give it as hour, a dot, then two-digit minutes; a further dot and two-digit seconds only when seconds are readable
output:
2.11
